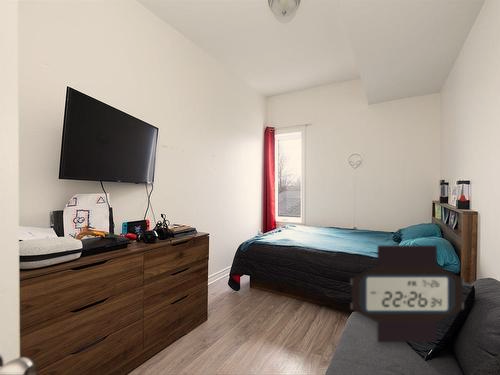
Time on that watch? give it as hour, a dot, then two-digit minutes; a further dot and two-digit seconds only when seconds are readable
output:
22.26
